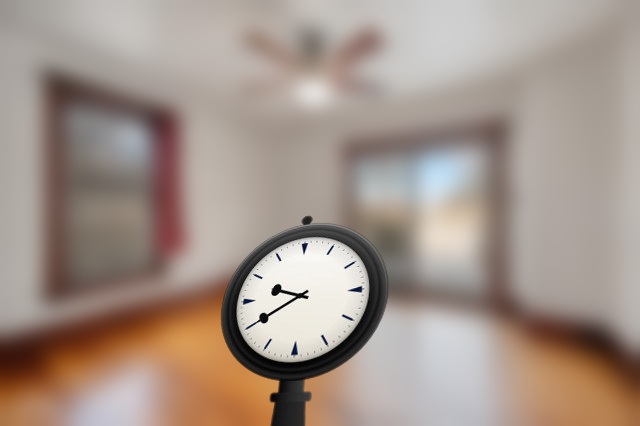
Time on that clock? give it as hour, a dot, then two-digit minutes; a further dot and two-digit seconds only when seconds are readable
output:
9.40
